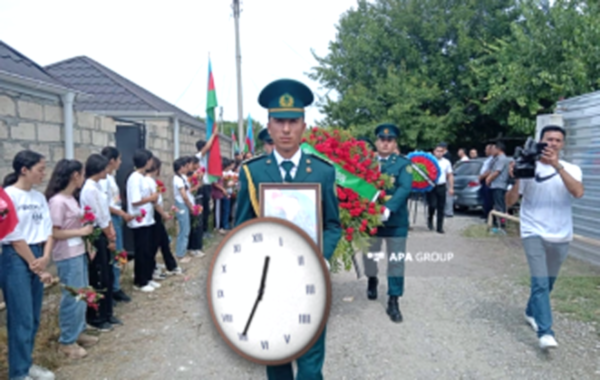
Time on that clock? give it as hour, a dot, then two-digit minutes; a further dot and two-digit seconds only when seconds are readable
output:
12.35
